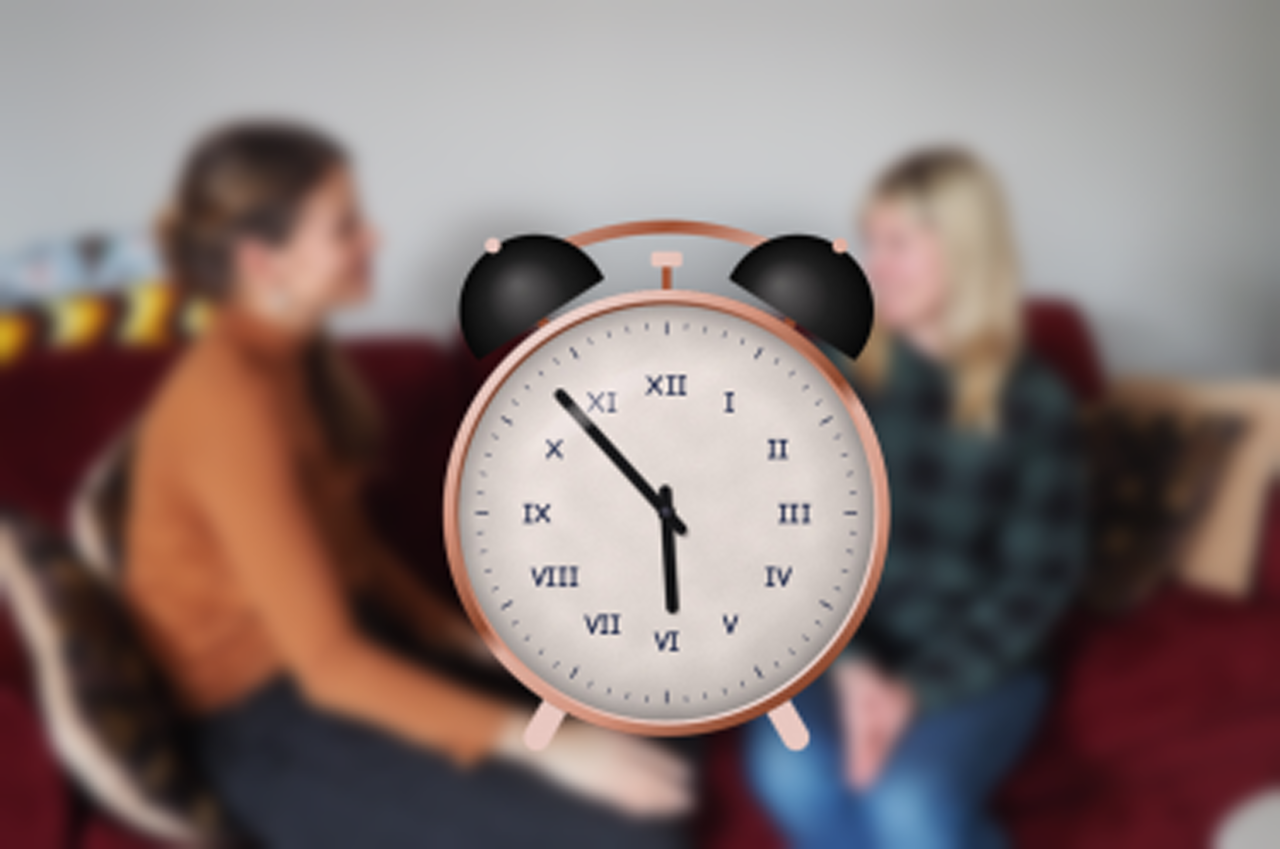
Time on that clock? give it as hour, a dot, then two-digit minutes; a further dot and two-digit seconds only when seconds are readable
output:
5.53
